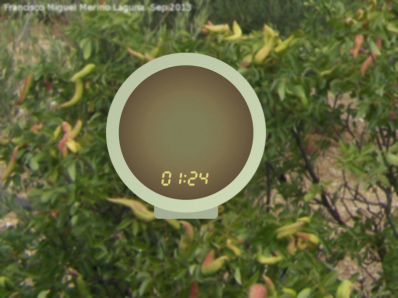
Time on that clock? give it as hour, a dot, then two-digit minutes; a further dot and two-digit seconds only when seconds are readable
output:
1.24
